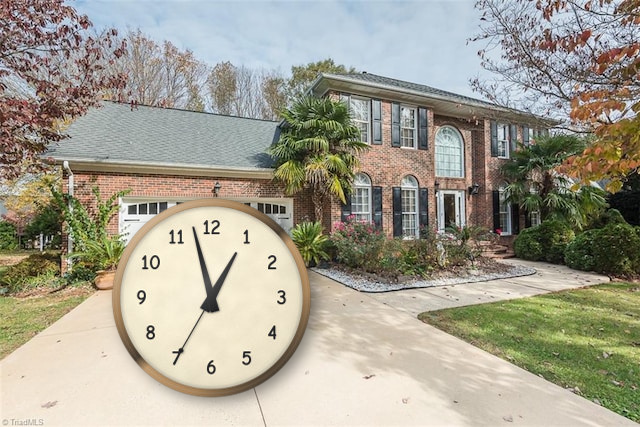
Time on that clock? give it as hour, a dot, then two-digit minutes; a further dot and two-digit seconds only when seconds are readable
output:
12.57.35
